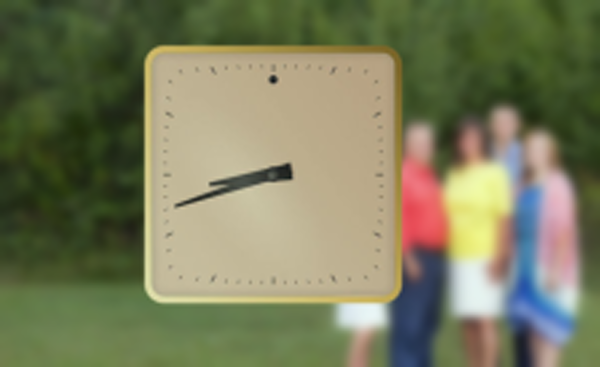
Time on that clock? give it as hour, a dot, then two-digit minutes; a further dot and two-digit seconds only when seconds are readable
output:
8.42
